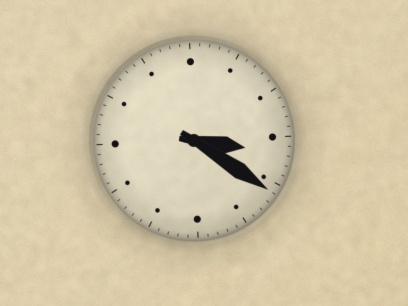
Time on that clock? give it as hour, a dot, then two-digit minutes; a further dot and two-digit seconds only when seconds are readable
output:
3.21
